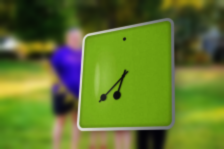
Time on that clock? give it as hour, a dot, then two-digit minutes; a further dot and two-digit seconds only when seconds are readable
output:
6.38
